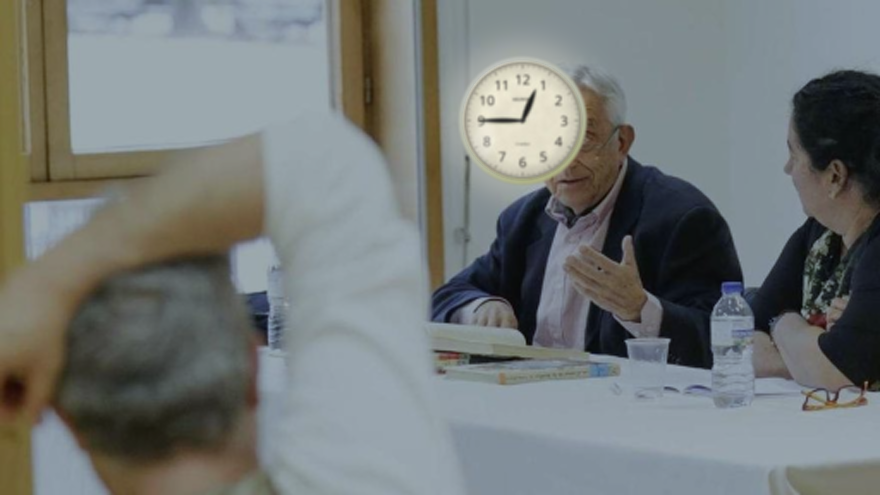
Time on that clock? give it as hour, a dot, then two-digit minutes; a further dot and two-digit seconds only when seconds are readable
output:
12.45
